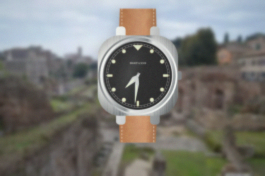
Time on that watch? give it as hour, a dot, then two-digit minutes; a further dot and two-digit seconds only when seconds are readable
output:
7.31
